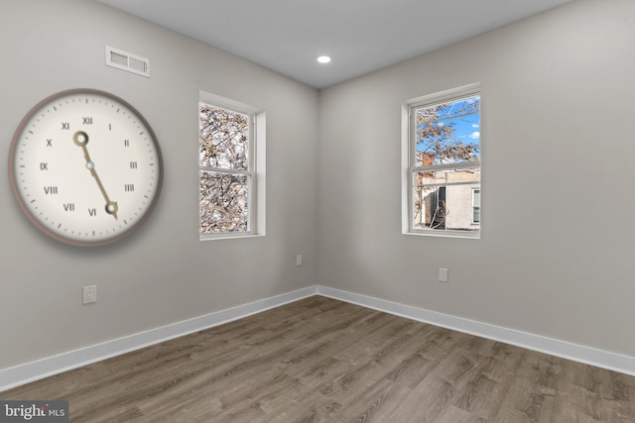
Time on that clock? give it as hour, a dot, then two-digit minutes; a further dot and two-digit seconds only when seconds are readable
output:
11.26
